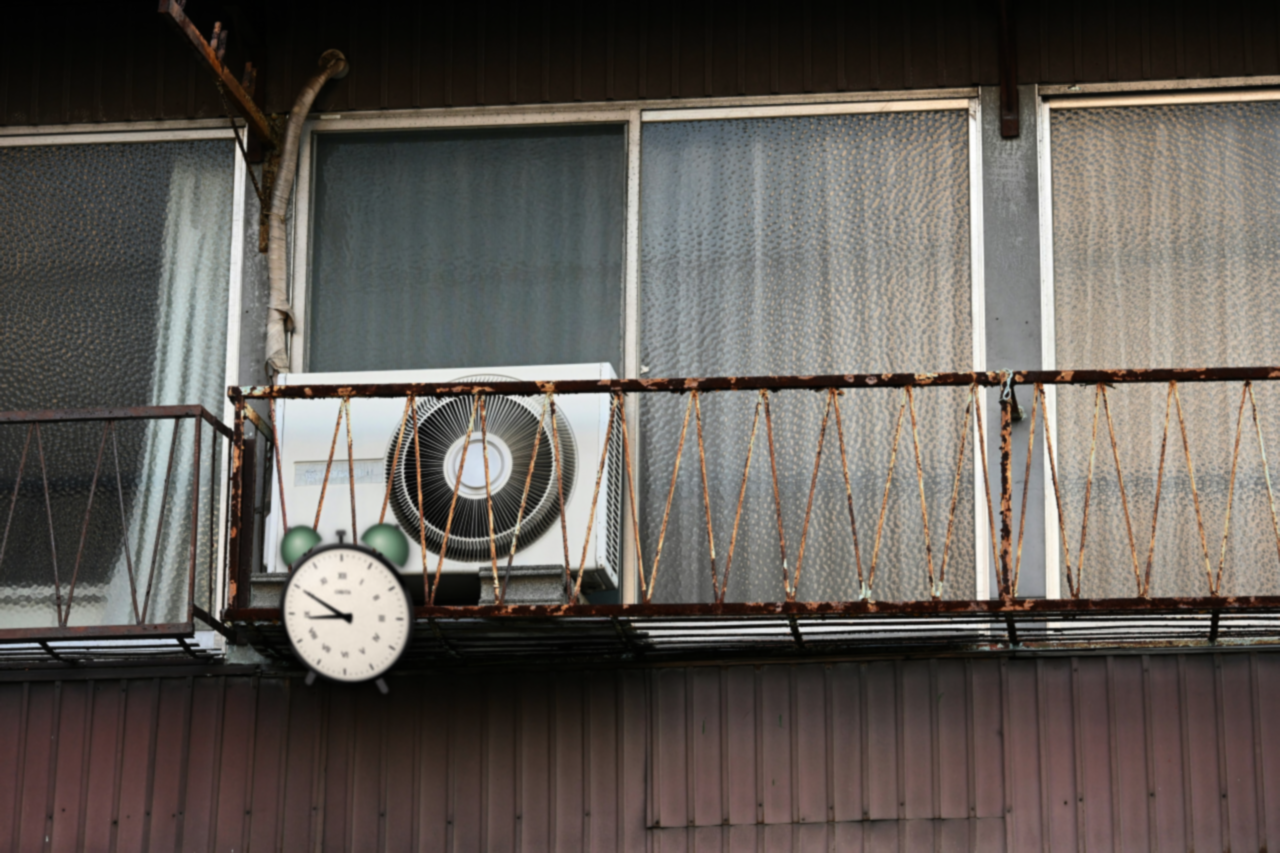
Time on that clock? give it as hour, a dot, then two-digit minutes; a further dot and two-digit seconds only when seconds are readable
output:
8.50
